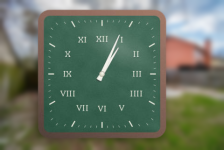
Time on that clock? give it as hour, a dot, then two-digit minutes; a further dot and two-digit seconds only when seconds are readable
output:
1.04
